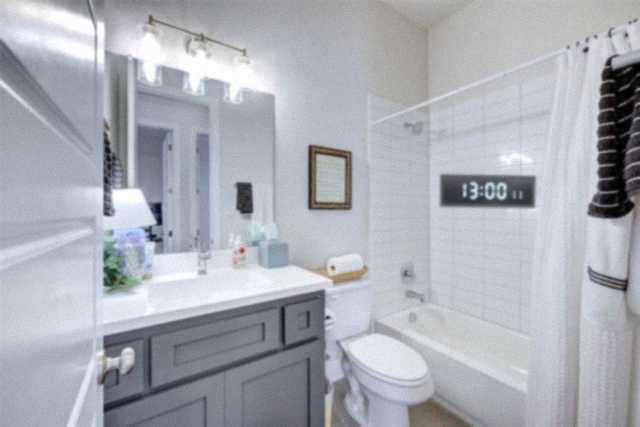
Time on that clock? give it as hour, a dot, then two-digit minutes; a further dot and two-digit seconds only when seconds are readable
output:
13.00
